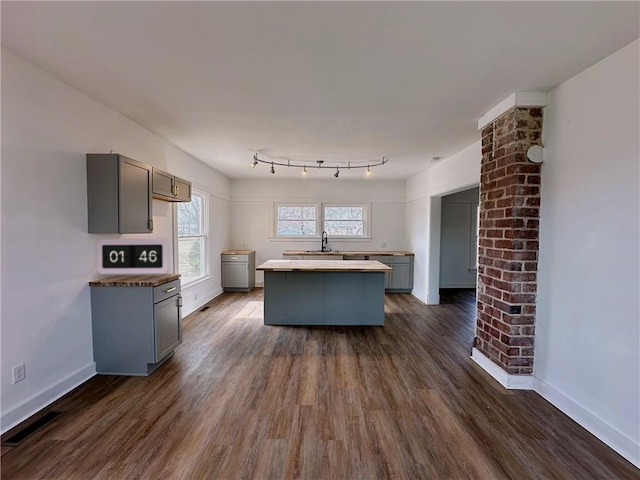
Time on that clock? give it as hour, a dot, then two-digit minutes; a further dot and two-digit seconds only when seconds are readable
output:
1.46
